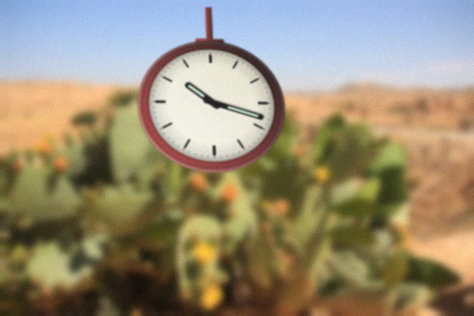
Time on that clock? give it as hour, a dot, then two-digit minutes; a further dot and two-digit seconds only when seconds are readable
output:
10.18
